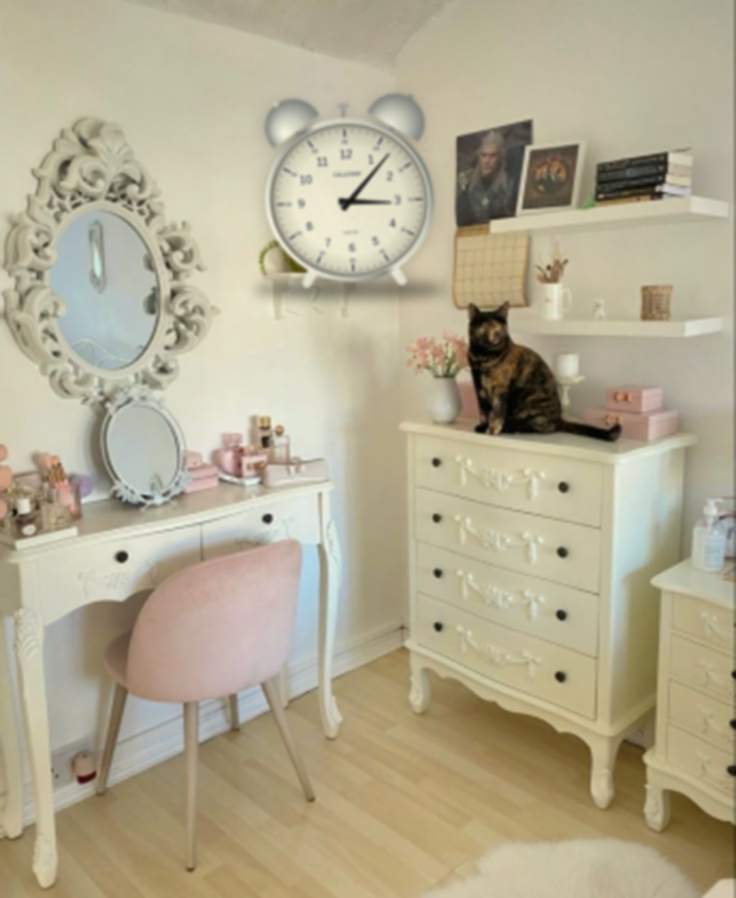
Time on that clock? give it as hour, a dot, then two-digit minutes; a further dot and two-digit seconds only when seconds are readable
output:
3.07
